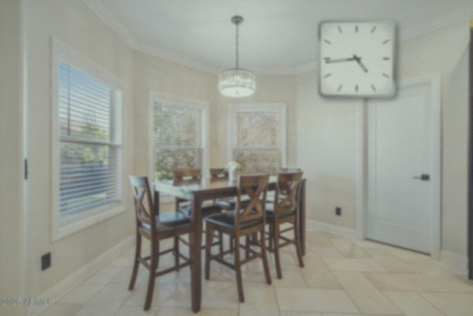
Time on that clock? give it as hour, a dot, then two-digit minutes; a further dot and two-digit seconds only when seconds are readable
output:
4.44
